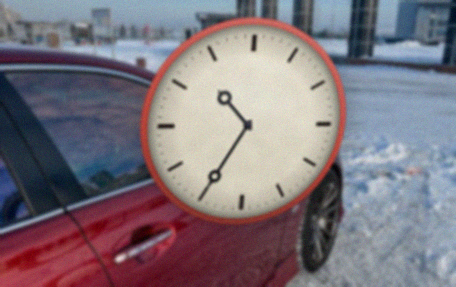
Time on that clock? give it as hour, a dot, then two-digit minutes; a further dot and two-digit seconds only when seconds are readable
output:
10.35
